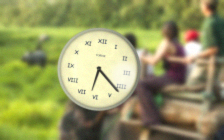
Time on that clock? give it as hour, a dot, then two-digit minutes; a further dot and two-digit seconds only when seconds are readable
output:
6.22
